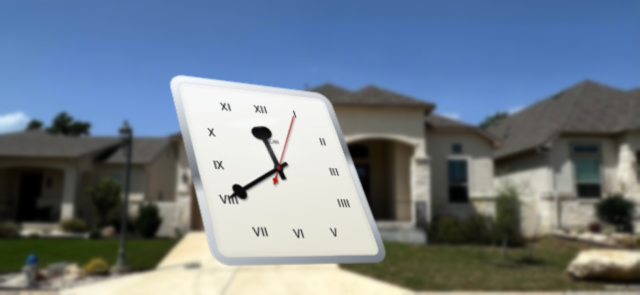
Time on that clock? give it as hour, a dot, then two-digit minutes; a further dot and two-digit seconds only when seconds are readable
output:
11.40.05
